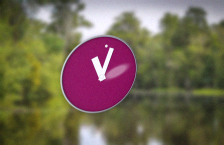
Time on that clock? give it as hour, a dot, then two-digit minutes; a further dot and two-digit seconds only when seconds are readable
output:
11.02
